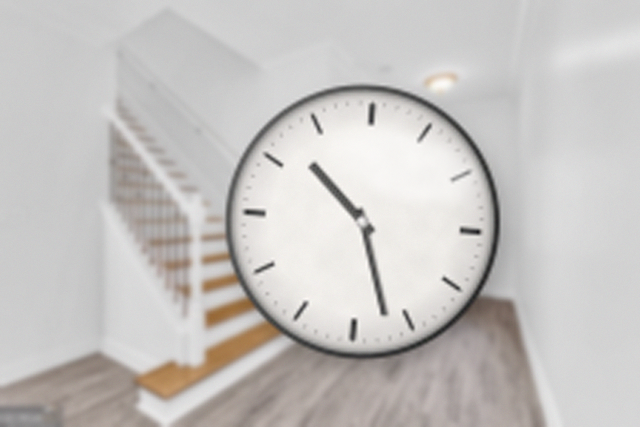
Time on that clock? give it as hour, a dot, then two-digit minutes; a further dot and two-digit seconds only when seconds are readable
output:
10.27
